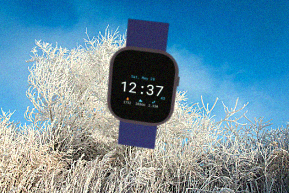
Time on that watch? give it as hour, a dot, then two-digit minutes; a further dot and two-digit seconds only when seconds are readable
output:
12.37
